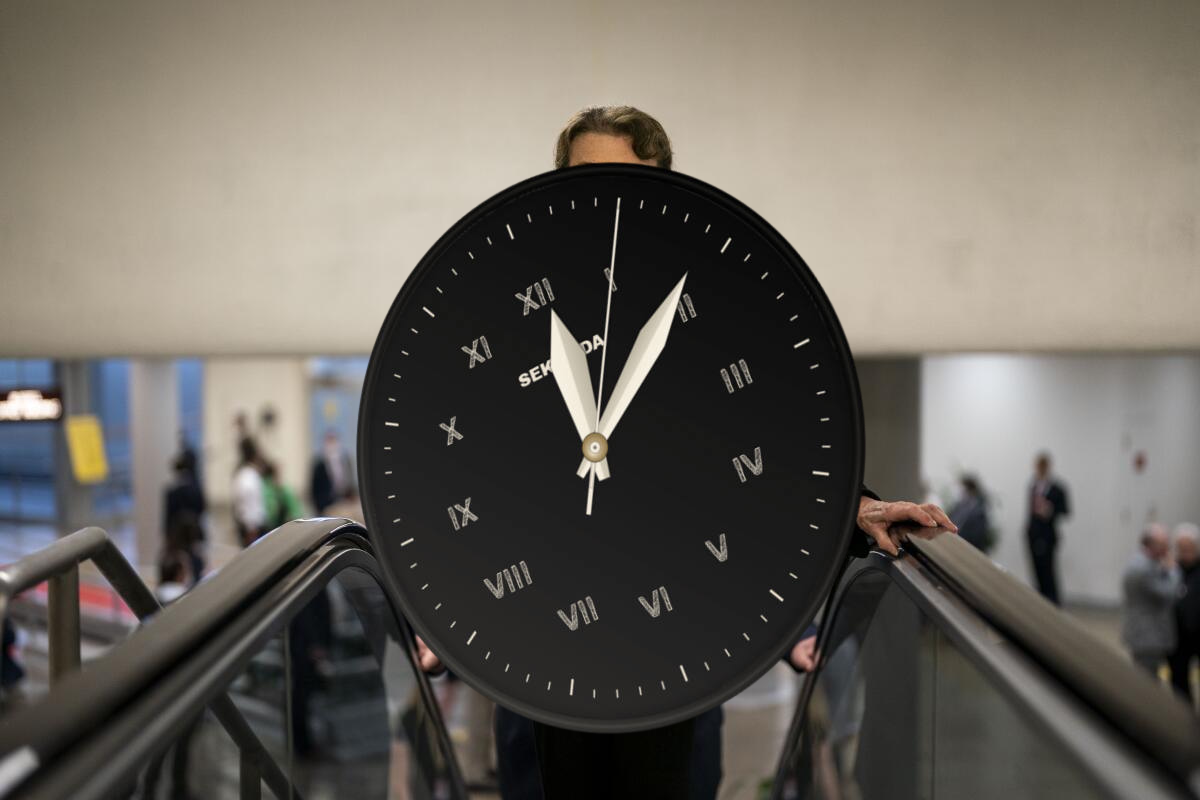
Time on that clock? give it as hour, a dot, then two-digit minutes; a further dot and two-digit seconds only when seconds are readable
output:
12.09.05
